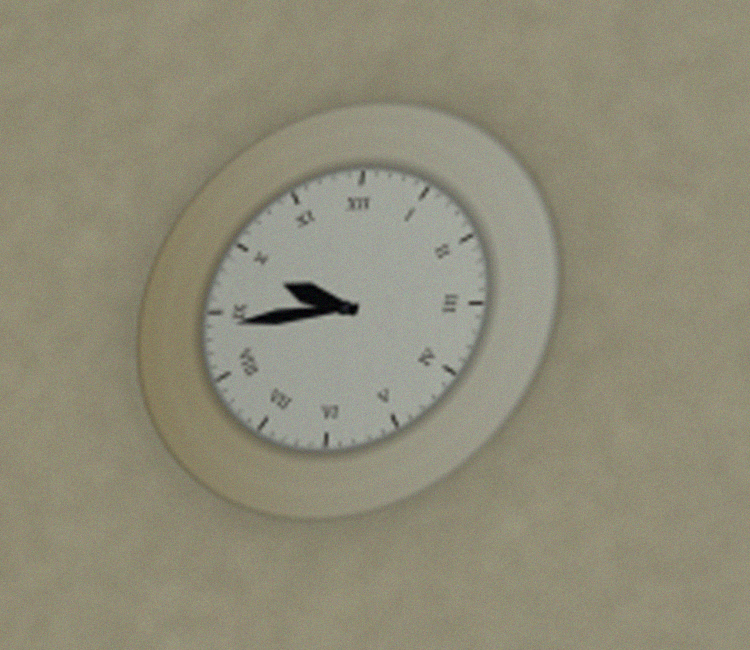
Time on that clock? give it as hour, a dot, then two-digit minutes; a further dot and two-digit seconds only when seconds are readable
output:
9.44
